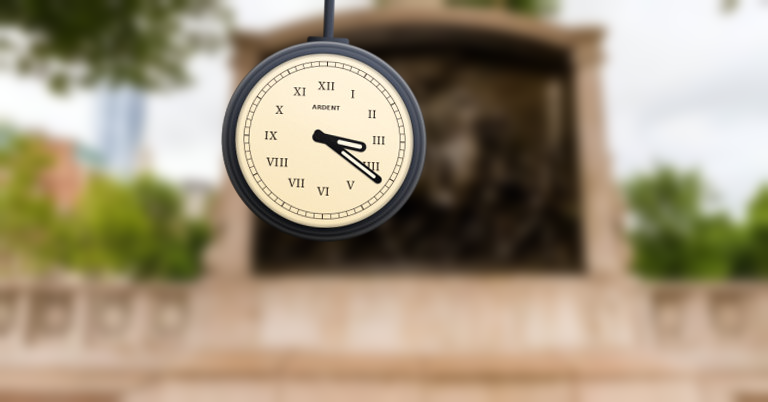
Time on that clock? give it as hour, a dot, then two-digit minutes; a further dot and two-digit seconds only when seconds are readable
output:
3.21
